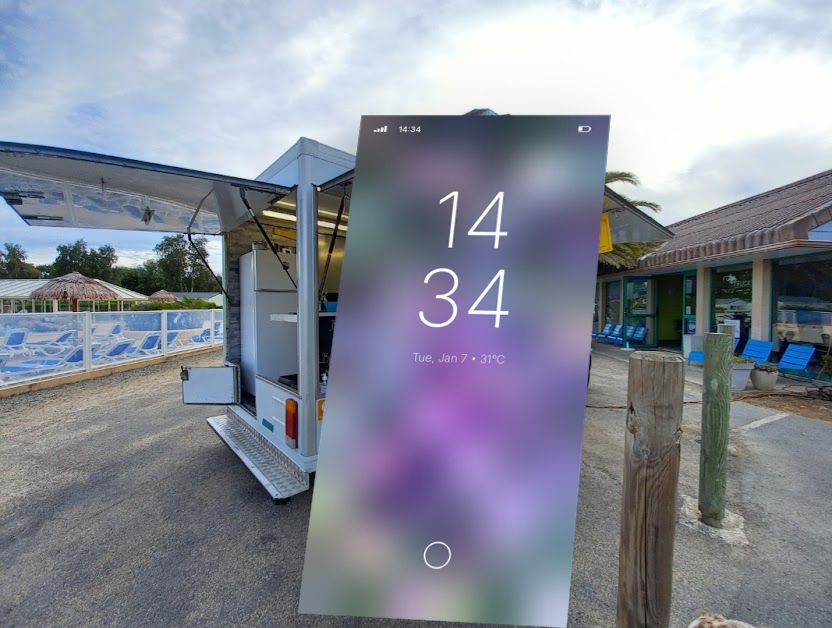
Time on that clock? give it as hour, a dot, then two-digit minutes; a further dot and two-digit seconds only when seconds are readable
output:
14.34
